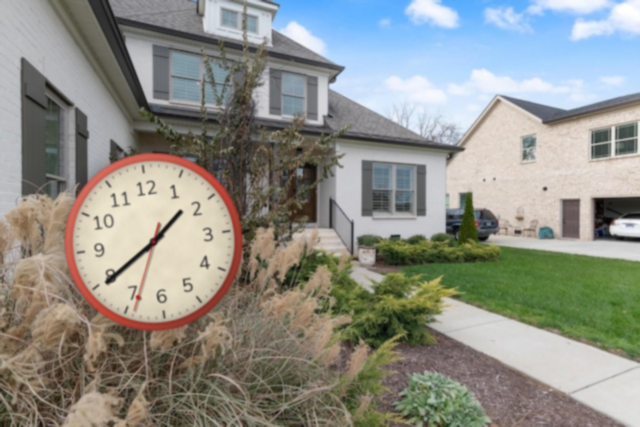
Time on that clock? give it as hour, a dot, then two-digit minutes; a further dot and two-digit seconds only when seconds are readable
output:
1.39.34
